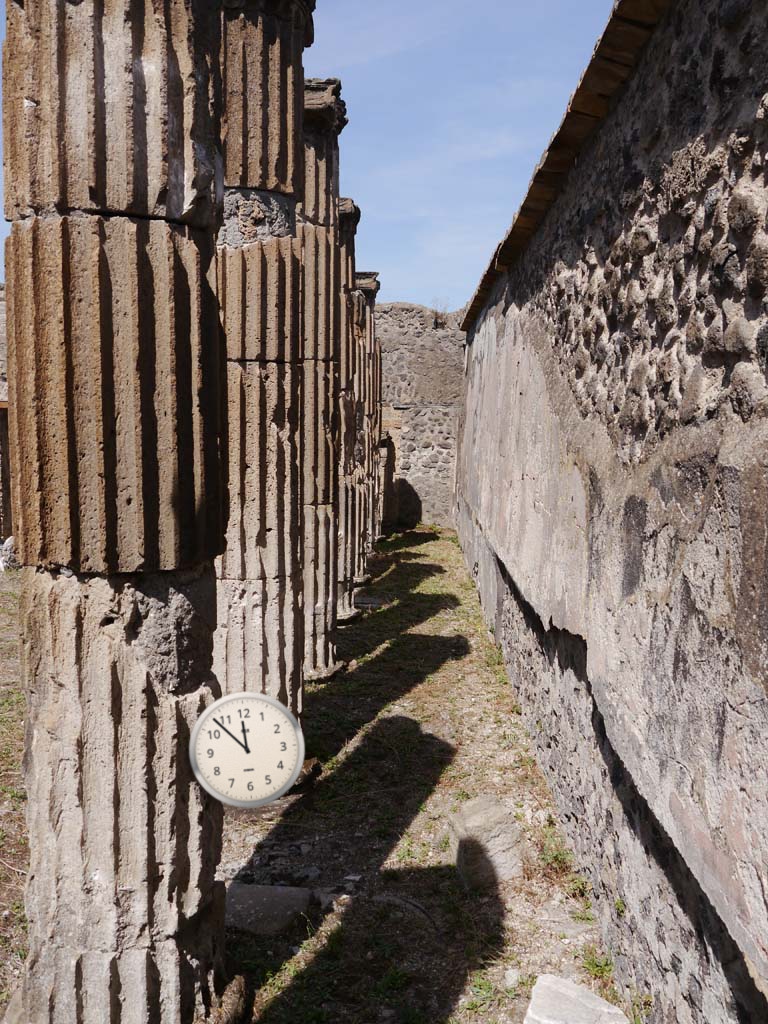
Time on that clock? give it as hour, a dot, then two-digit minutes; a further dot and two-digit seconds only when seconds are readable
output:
11.53
